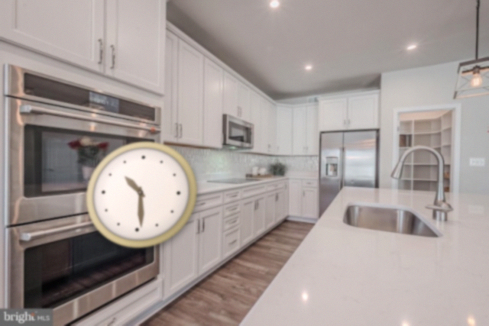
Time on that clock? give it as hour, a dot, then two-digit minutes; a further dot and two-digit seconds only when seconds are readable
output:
10.29
